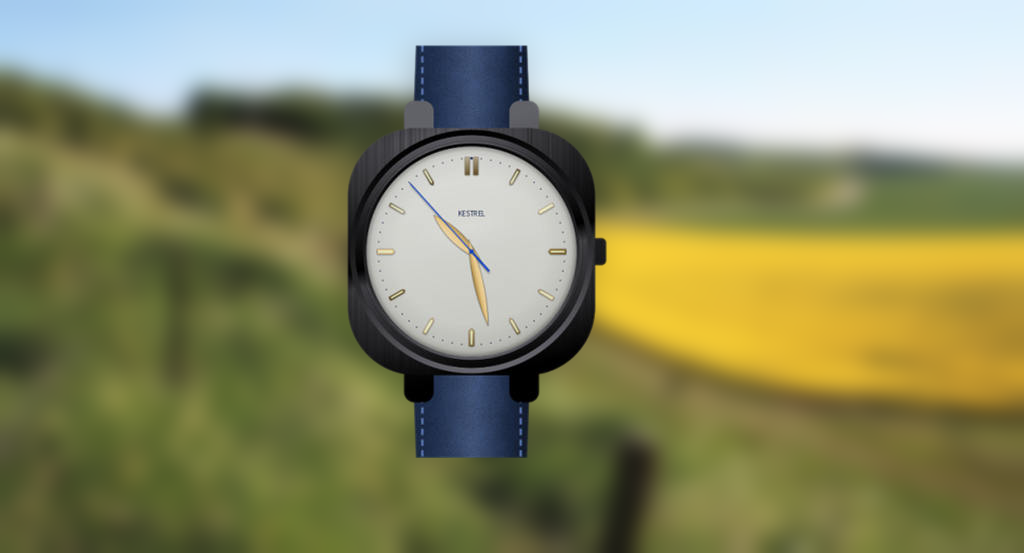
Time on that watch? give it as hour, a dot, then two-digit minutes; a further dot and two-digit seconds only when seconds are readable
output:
10.27.53
